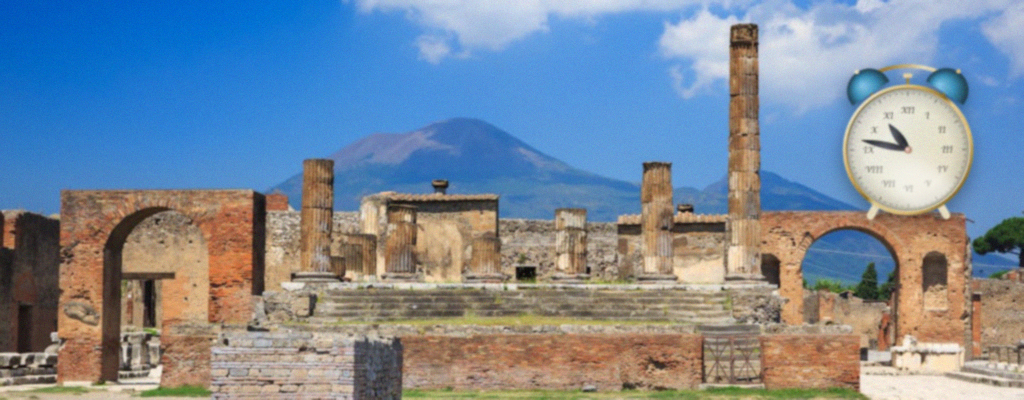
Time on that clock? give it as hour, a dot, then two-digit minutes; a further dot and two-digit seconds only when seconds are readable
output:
10.47
